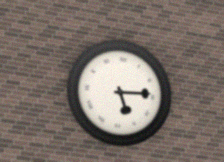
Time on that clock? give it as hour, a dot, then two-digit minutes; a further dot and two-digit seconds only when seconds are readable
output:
5.14
